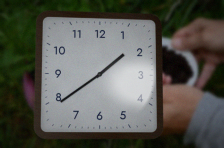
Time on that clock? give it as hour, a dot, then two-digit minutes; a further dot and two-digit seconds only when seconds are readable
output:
1.39
